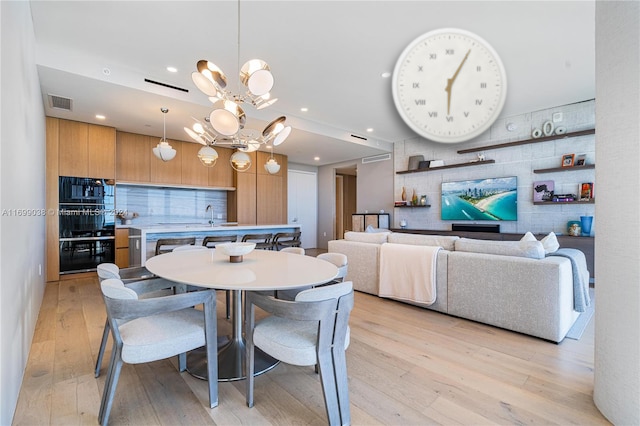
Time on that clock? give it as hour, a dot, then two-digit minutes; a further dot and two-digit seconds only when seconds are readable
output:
6.05
